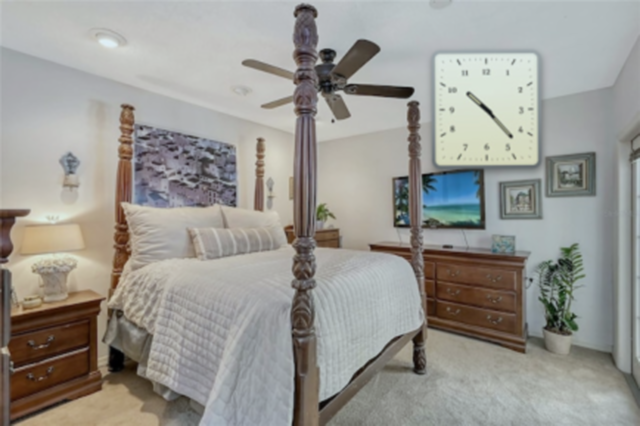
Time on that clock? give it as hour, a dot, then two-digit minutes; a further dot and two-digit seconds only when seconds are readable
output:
10.23
